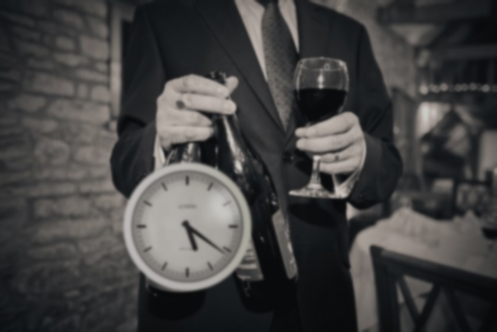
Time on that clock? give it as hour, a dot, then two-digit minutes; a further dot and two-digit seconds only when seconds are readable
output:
5.21
